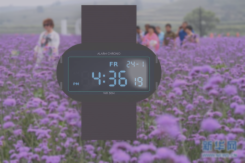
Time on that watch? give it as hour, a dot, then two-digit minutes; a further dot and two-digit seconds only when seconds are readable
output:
4.36.19
